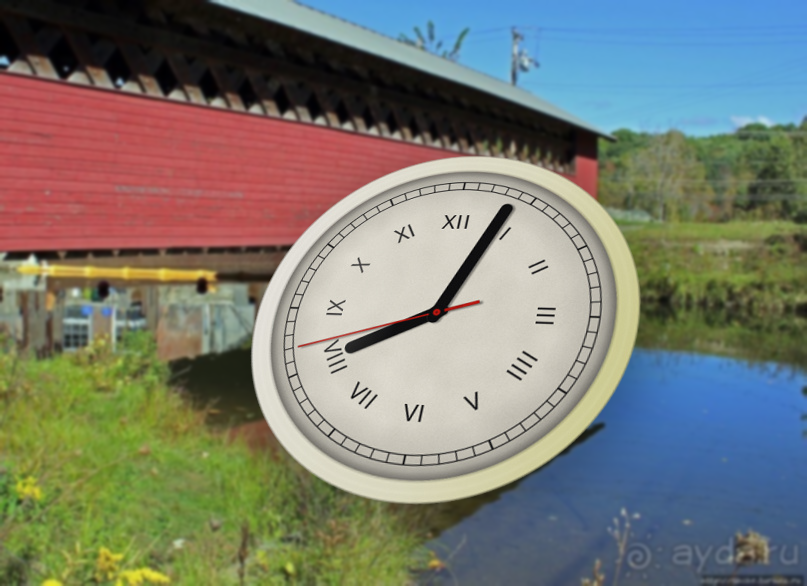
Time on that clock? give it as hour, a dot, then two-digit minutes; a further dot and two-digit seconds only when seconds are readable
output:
8.03.42
